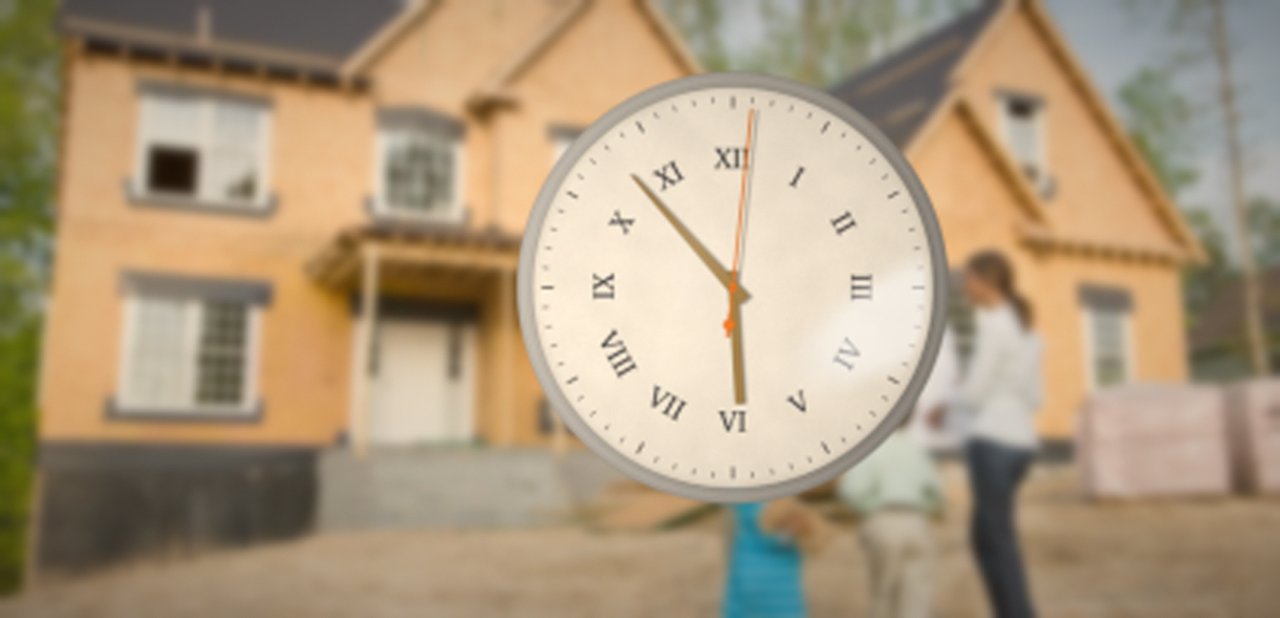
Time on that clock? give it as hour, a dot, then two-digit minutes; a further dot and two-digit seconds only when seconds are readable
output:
5.53.01
